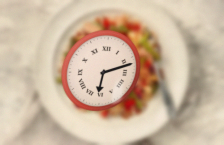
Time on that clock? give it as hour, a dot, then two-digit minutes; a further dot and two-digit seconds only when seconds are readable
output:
6.12
